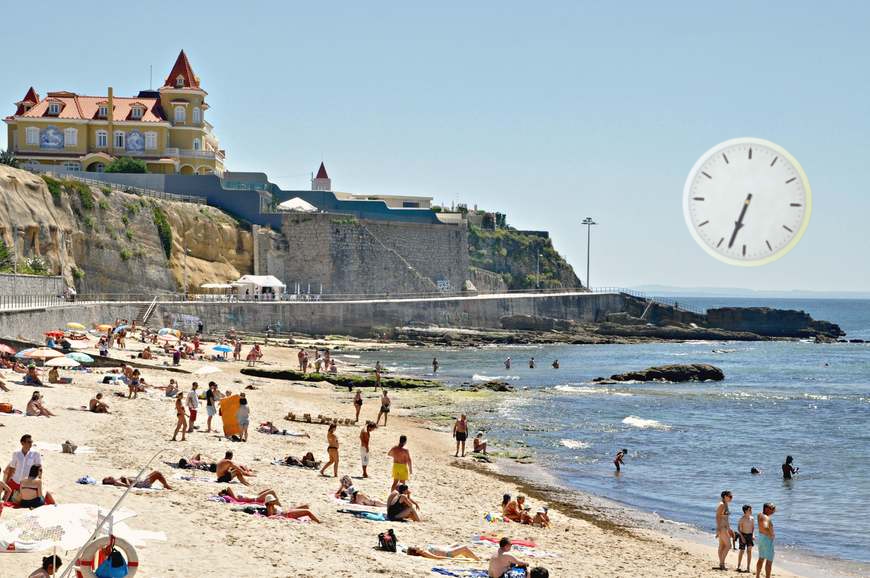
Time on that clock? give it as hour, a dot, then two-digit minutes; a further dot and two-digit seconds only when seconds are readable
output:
6.33
